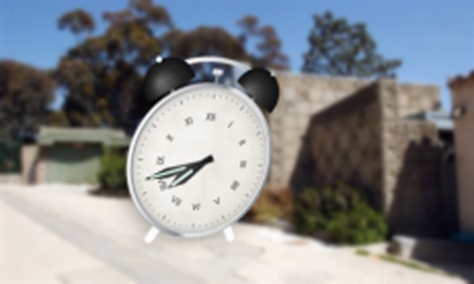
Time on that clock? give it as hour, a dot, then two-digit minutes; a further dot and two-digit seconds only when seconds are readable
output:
7.42
